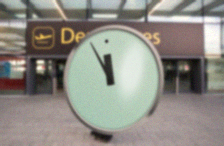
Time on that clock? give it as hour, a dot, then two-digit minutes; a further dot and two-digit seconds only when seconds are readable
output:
11.56
